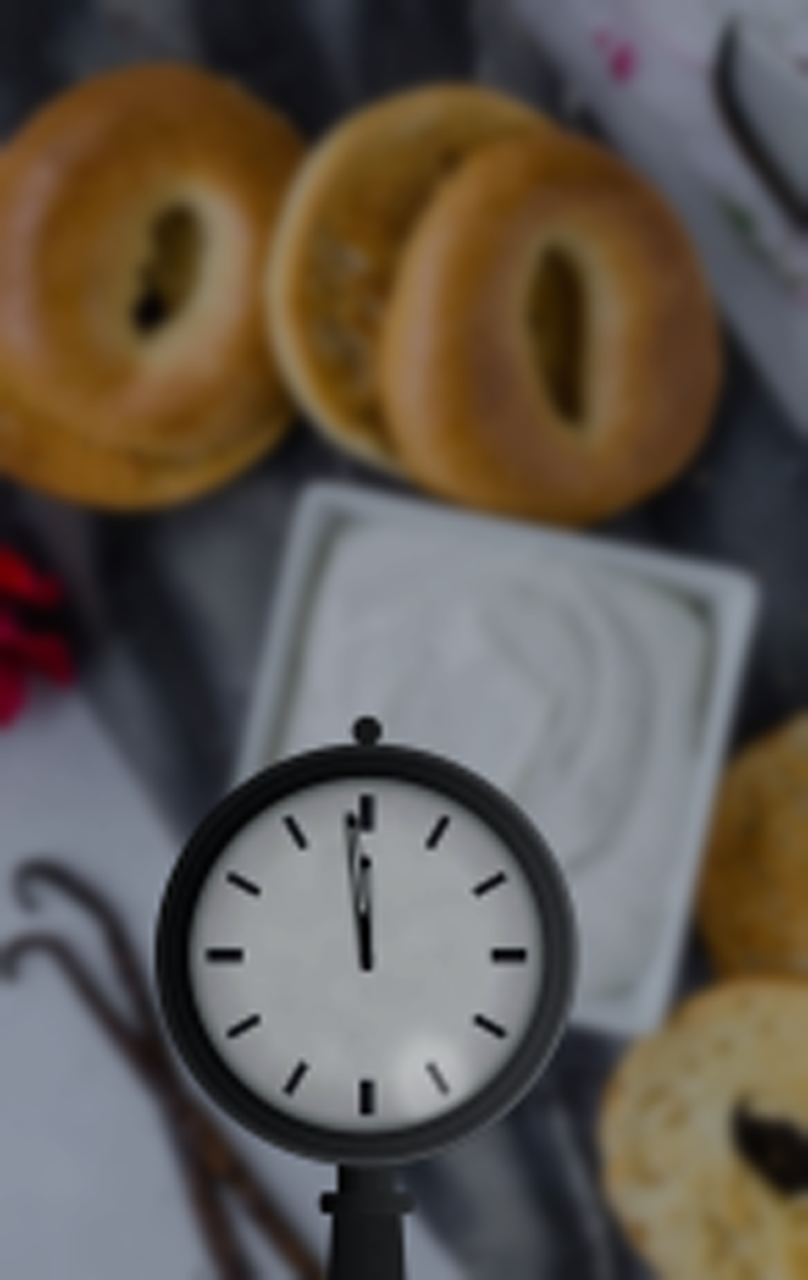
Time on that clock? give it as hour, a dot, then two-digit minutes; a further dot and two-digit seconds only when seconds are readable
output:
11.59
